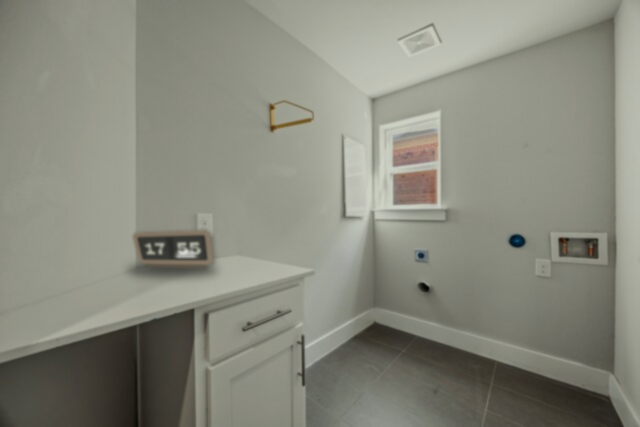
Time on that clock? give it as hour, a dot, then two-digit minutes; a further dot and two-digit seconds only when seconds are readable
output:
17.55
